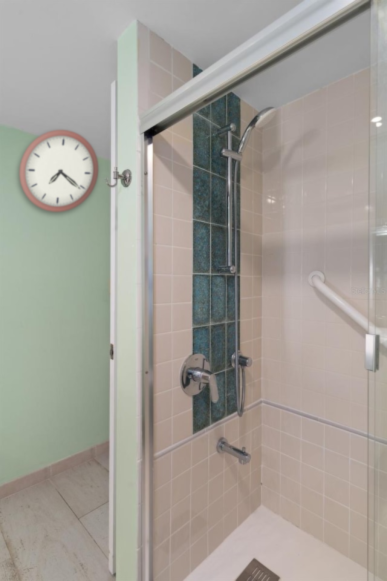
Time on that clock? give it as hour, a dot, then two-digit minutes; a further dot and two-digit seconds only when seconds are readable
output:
7.21
